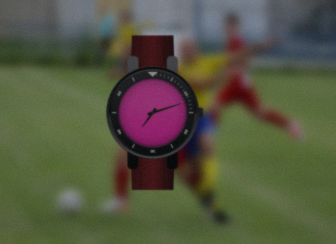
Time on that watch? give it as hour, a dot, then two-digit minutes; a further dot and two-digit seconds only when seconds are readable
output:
7.12
